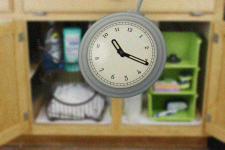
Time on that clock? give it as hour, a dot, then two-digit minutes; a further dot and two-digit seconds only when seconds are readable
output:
10.16
